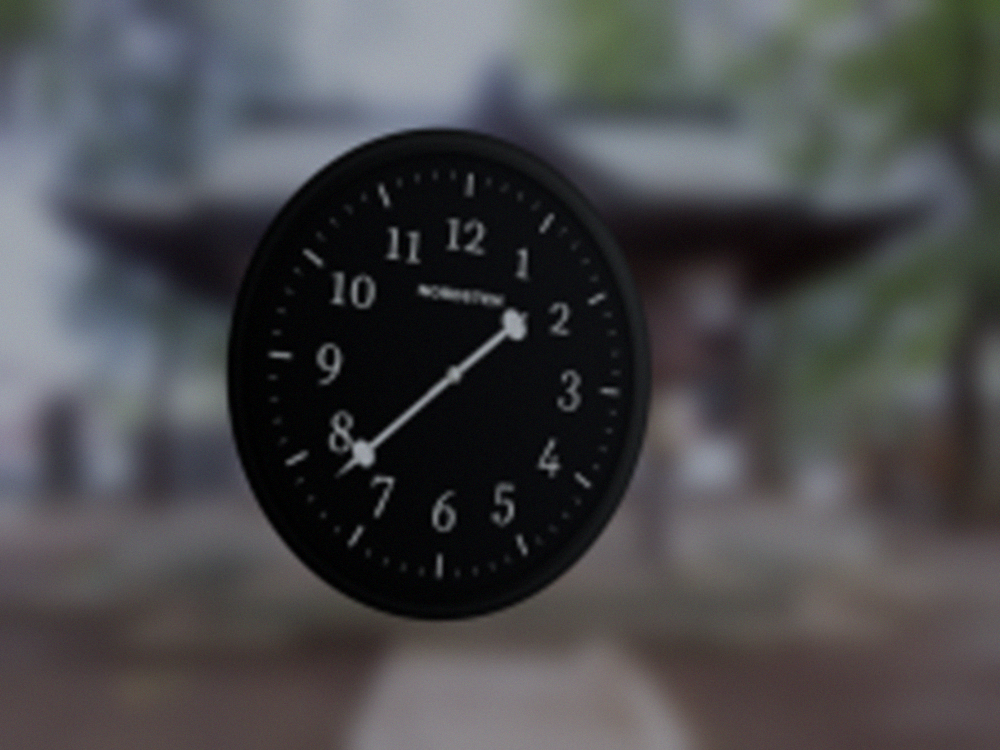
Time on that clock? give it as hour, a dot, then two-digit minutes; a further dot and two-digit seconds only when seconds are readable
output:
1.38
